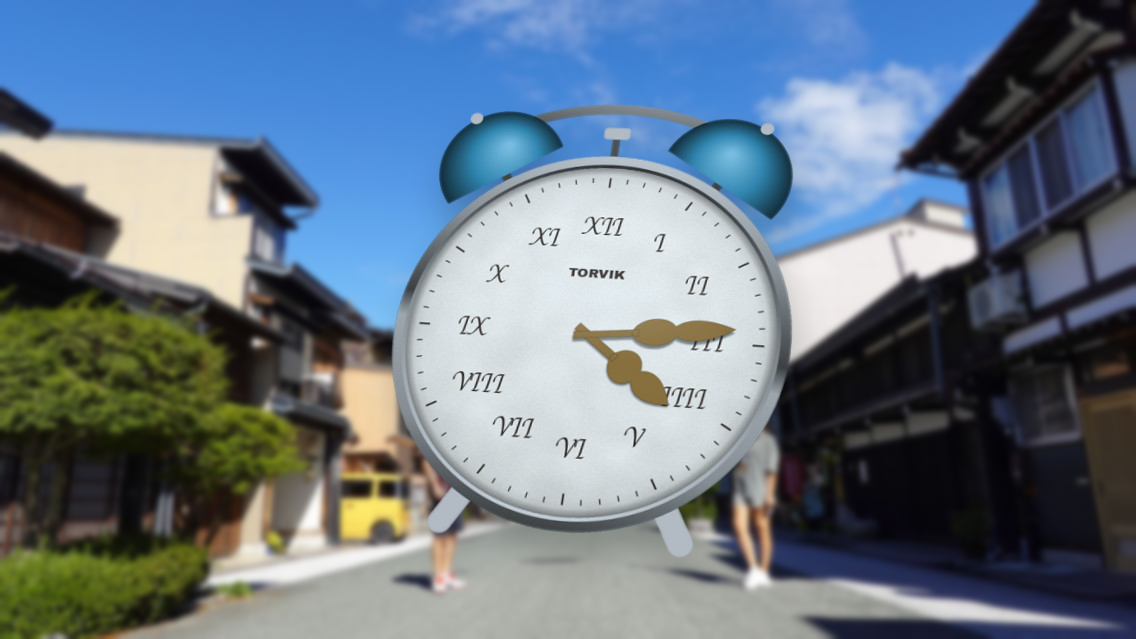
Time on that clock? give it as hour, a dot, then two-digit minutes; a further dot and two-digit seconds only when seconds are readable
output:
4.14
